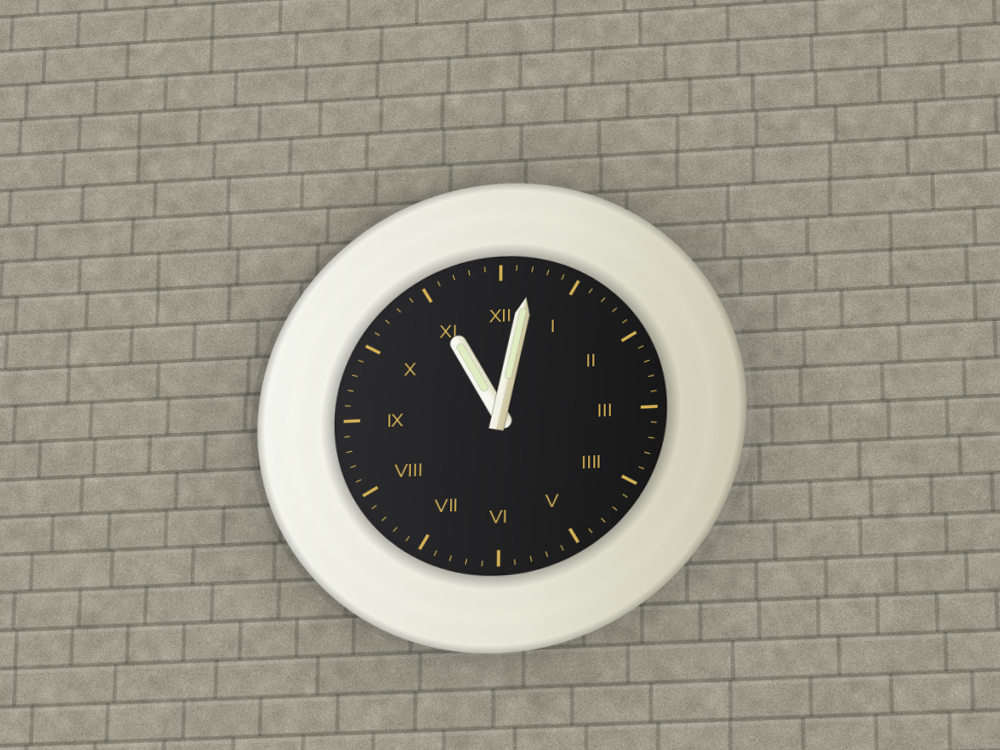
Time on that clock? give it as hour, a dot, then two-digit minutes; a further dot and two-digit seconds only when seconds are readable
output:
11.02
